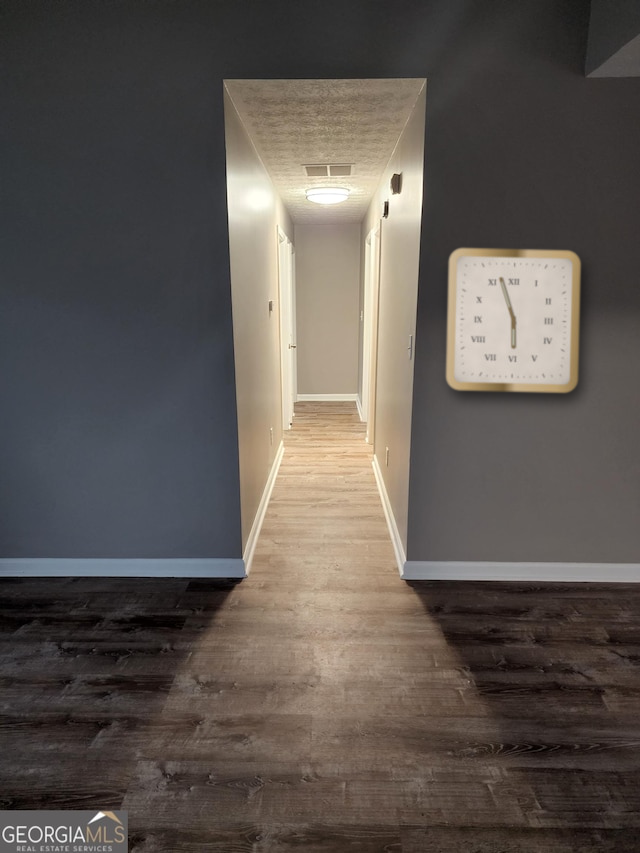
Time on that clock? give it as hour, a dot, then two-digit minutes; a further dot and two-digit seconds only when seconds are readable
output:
5.57
